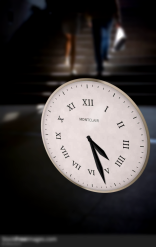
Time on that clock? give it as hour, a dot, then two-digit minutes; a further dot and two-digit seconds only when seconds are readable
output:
4.27
